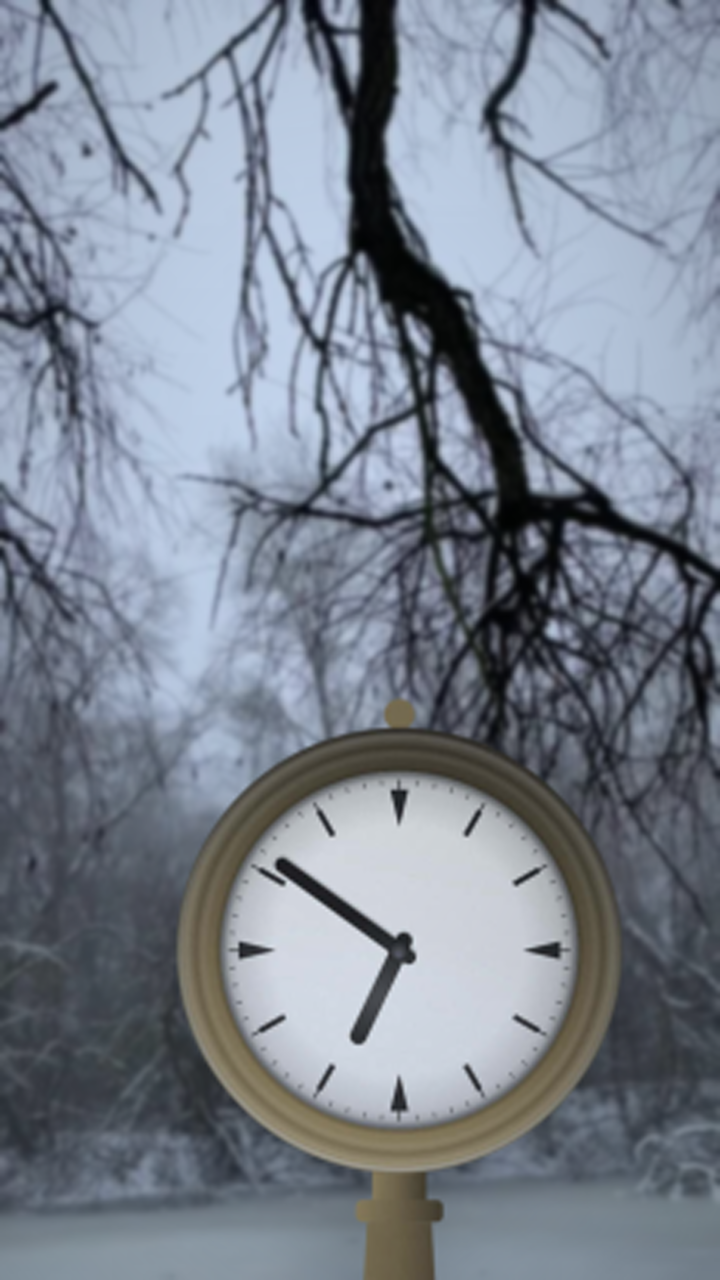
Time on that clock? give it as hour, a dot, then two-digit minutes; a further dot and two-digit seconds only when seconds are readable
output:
6.51
